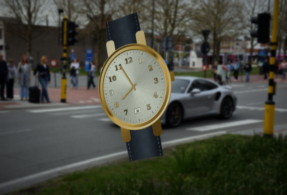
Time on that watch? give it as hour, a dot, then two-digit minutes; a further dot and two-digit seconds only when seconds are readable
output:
7.56
